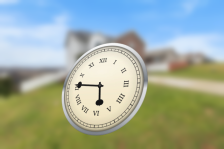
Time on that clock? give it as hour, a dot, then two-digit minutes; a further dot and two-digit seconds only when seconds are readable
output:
5.46
